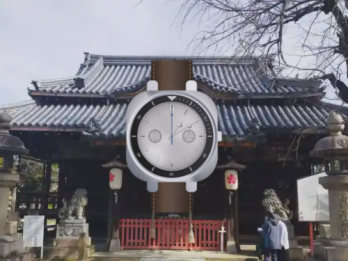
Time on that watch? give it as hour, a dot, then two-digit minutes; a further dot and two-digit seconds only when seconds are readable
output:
1.10
